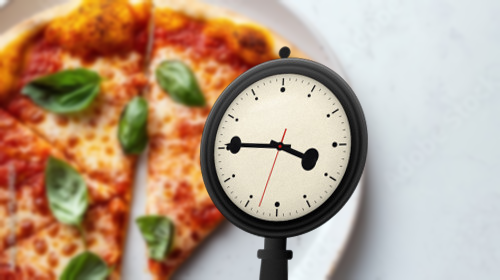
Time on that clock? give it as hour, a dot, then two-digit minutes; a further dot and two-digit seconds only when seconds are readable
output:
3.45.33
